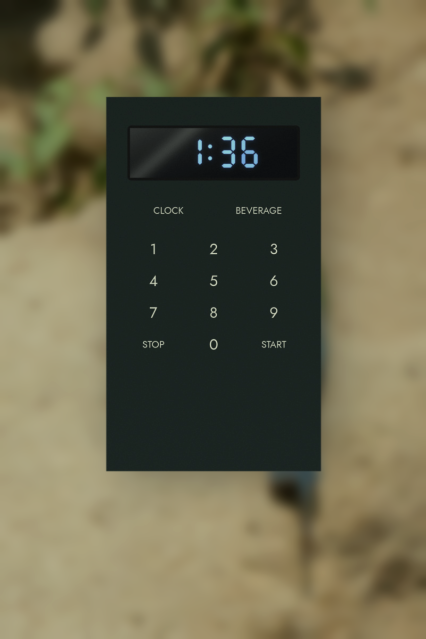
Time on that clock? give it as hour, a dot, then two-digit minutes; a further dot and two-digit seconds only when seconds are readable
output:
1.36
